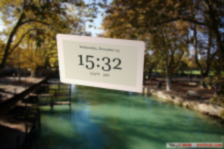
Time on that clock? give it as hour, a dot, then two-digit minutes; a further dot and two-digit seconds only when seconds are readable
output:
15.32
